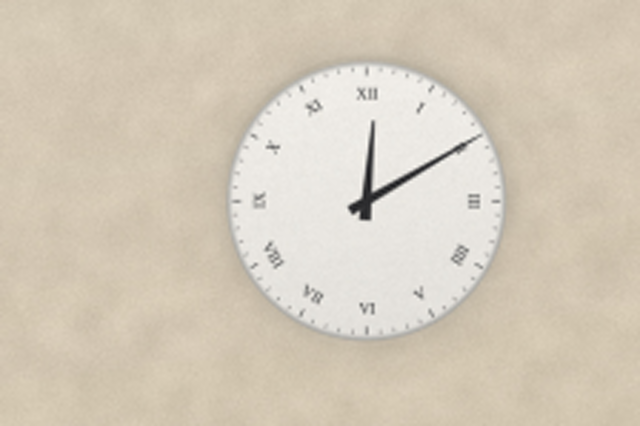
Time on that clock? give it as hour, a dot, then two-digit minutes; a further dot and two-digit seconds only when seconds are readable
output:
12.10
